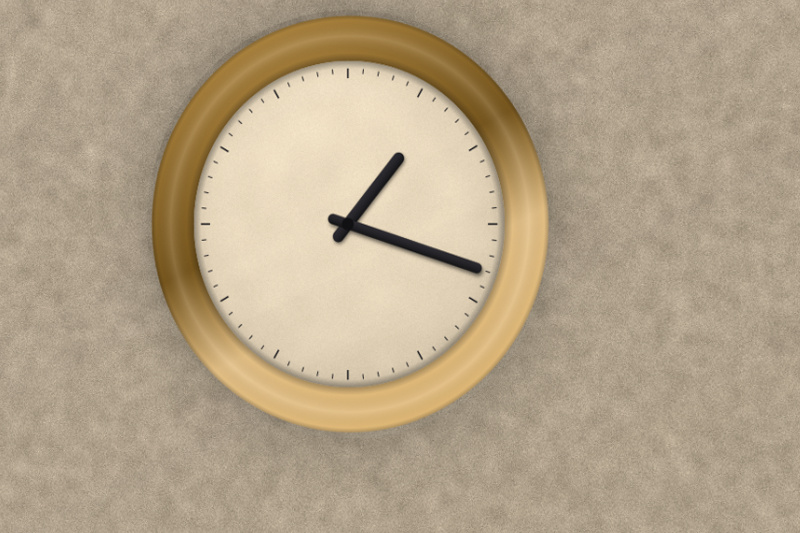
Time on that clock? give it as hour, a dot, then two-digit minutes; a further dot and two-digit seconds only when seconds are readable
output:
1.18
